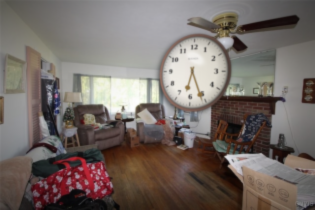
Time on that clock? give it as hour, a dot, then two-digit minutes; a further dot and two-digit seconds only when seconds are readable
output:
6.26
